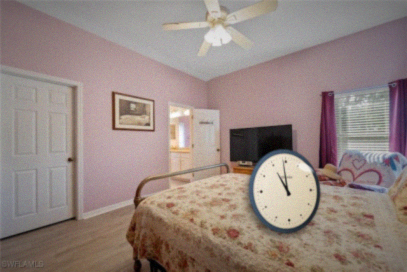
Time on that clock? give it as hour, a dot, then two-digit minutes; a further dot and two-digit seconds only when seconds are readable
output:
10.59
